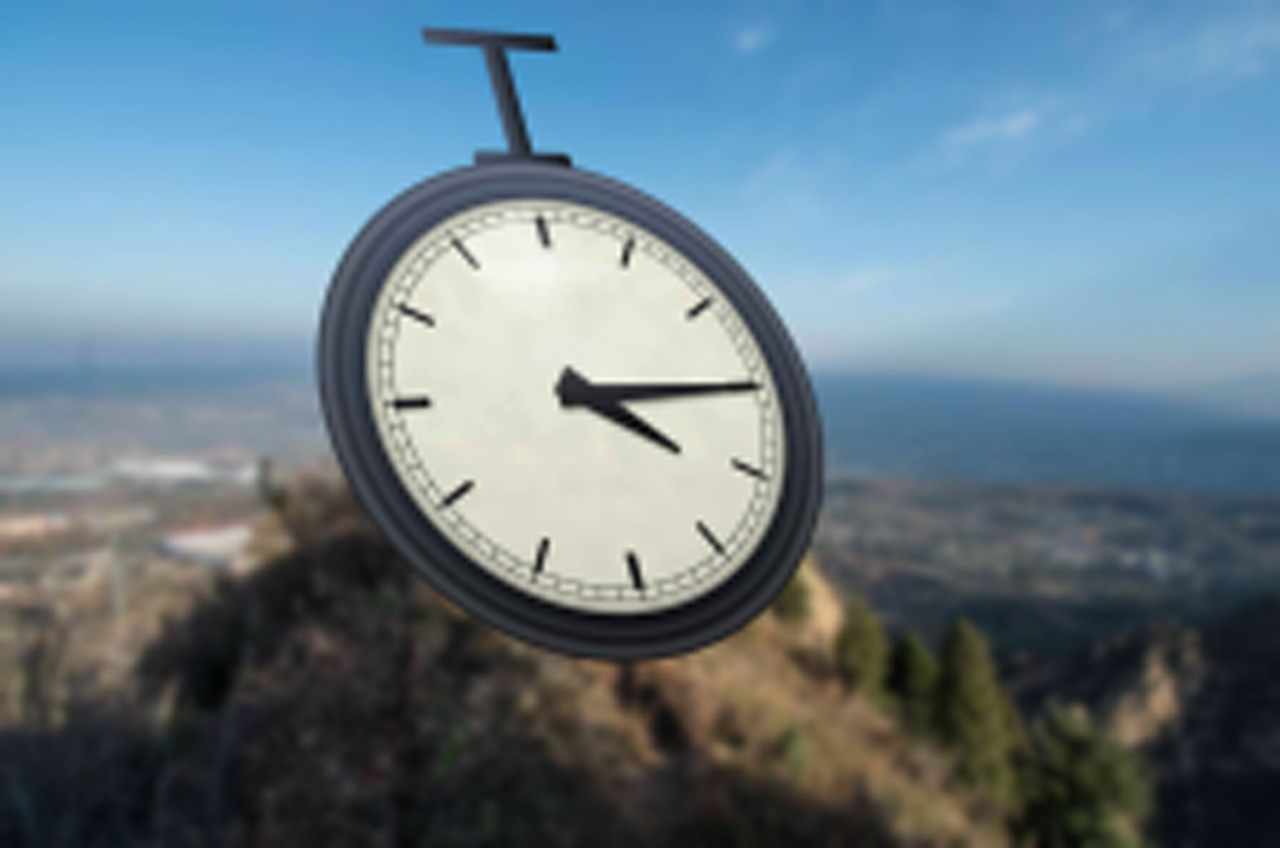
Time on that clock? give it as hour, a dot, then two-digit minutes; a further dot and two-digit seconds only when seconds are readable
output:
4.15
